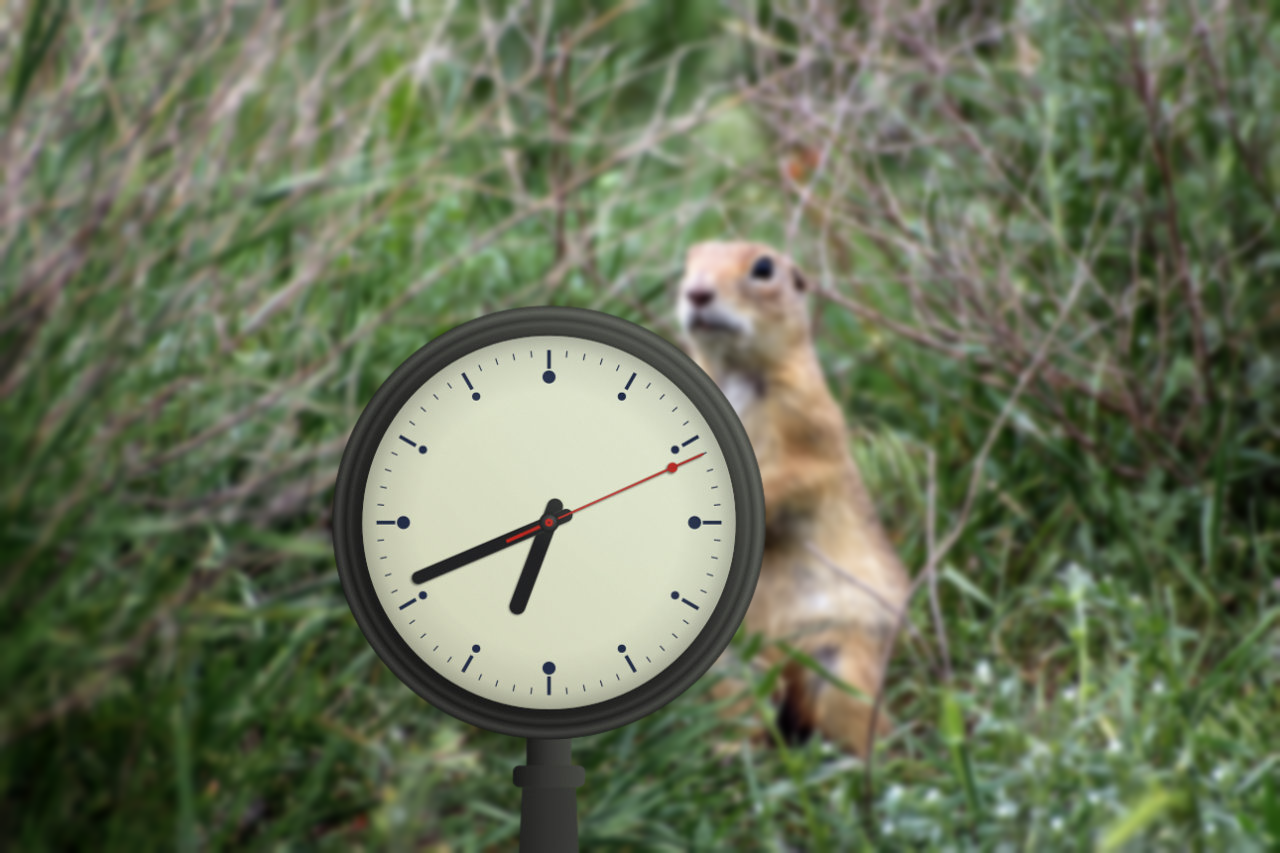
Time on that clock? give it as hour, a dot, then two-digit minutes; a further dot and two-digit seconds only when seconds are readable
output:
6.41.11
